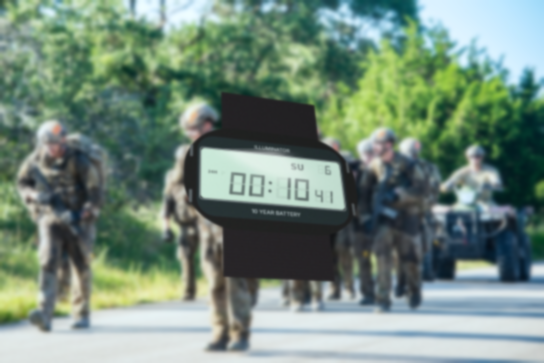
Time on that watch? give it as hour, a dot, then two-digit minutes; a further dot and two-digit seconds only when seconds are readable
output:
0.10.41
